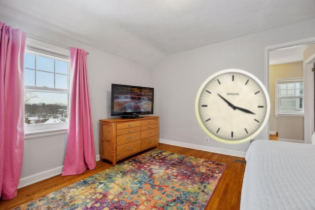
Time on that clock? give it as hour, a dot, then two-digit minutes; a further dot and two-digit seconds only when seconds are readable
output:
10.18
